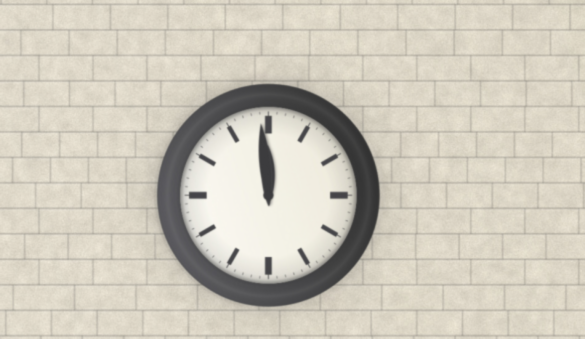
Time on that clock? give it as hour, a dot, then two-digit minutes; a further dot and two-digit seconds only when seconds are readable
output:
11.59
